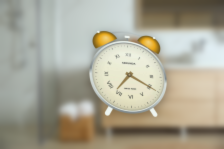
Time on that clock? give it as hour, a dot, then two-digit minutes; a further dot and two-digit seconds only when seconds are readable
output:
7.20
